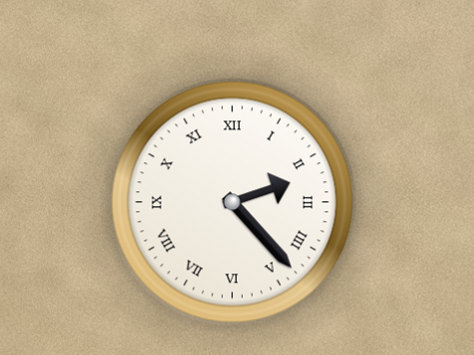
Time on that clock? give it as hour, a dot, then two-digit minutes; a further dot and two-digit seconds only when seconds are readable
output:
2.23
